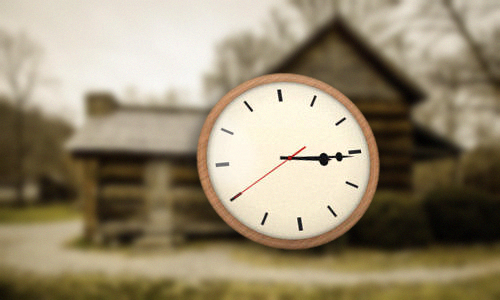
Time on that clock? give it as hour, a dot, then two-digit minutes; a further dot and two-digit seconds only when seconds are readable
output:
3.15.40
